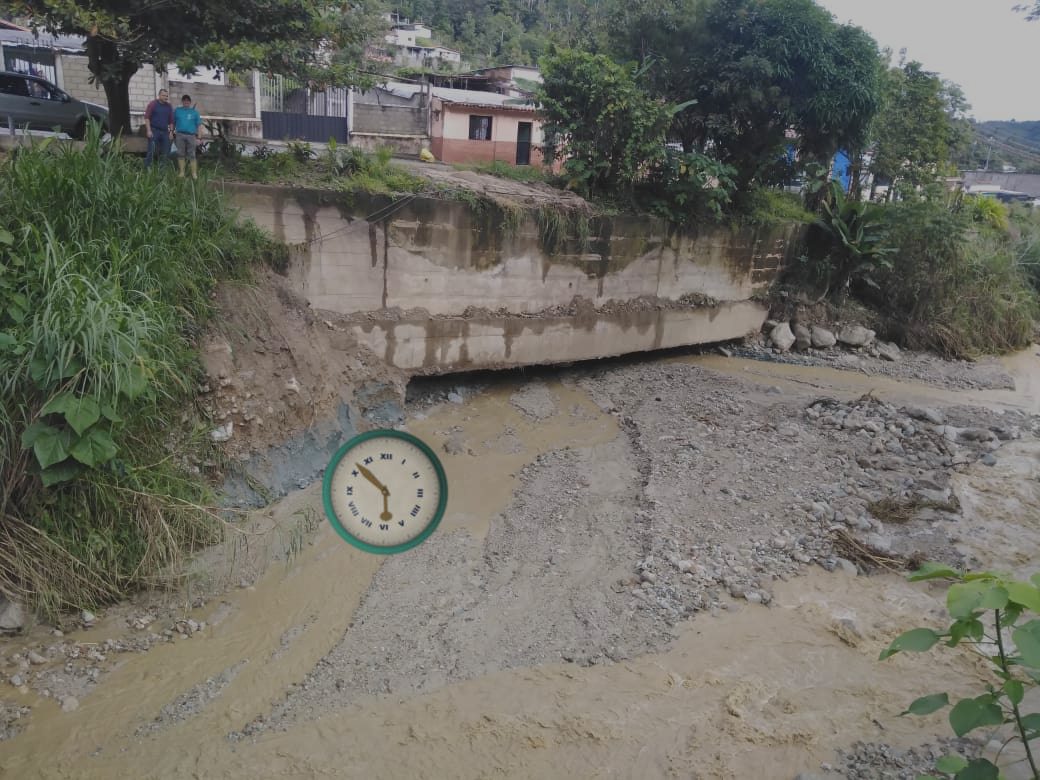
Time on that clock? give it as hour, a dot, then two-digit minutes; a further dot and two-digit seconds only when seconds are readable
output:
5.52
